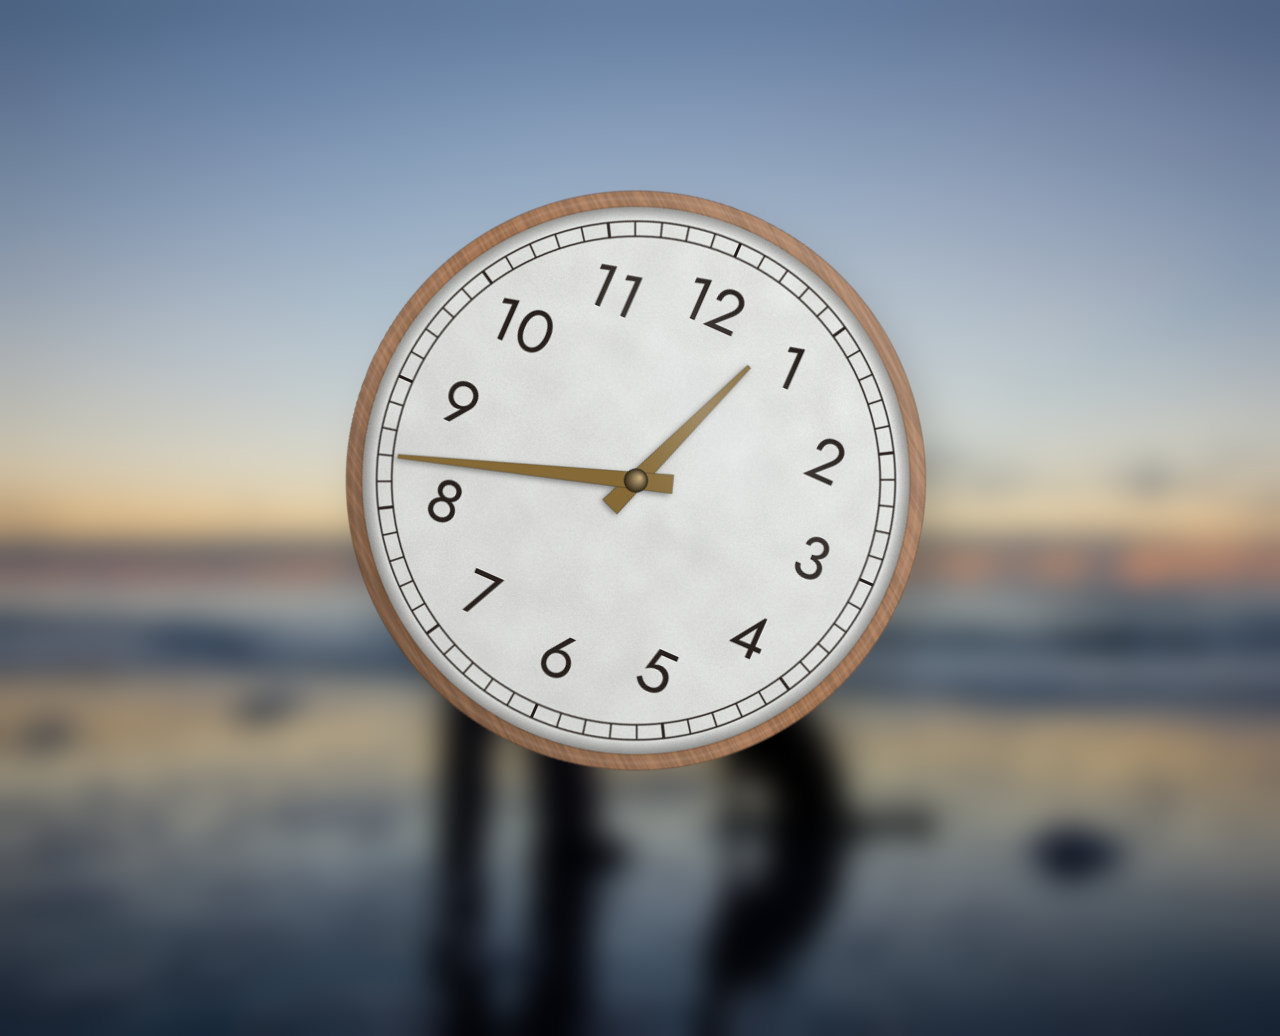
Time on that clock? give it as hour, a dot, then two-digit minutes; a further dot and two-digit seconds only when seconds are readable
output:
12.42
